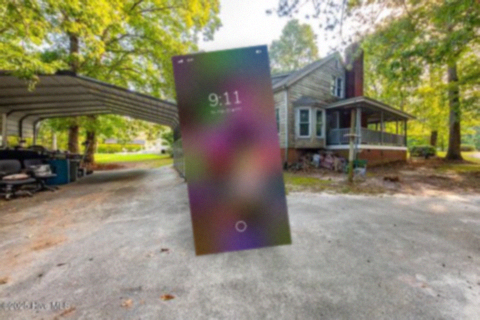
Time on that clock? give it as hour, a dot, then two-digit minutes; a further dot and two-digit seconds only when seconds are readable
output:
9.11
